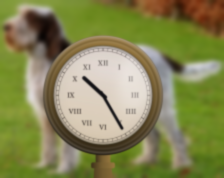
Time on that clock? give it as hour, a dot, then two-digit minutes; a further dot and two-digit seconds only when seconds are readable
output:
10.25
